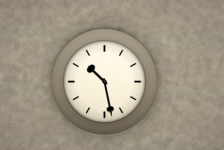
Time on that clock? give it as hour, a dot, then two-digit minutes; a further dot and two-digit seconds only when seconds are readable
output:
10.28
